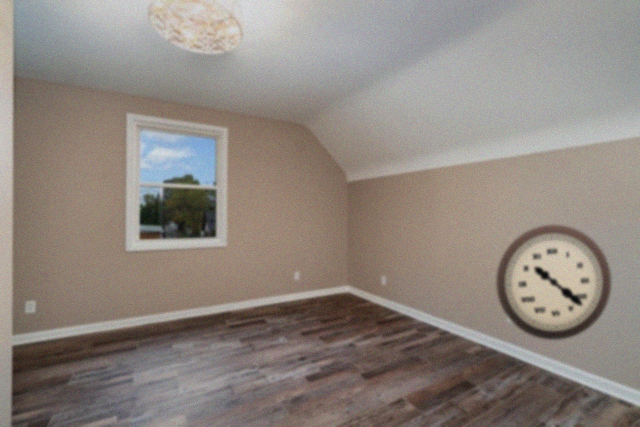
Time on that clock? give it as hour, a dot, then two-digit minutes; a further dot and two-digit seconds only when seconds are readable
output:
10.22
